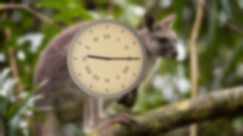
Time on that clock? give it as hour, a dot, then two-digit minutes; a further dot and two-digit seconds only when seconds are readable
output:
9.15
